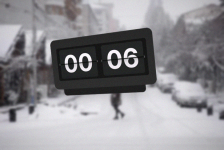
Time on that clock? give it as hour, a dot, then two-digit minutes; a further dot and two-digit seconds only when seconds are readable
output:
0.06
